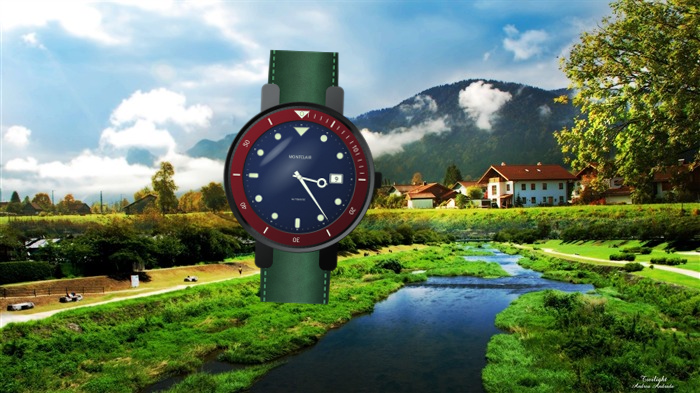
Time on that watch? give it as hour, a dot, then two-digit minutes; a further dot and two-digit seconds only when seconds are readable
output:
3.24
